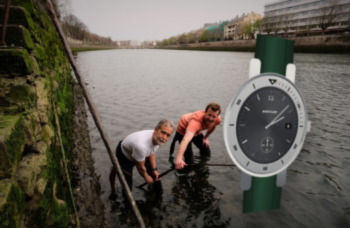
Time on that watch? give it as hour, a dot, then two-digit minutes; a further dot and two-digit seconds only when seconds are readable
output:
2.08
